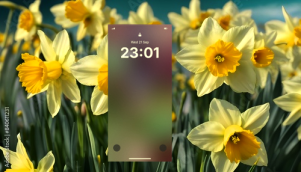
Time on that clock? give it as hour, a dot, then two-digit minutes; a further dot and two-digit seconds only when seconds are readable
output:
23.01
